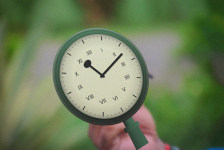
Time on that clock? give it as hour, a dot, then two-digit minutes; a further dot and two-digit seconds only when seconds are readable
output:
11.12
